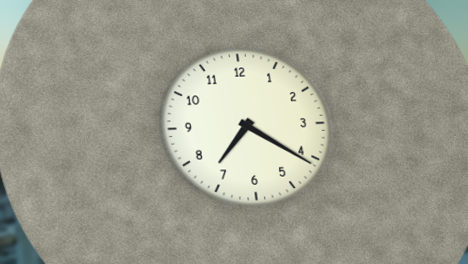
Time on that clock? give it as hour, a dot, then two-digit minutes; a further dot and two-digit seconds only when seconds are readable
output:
7.21
